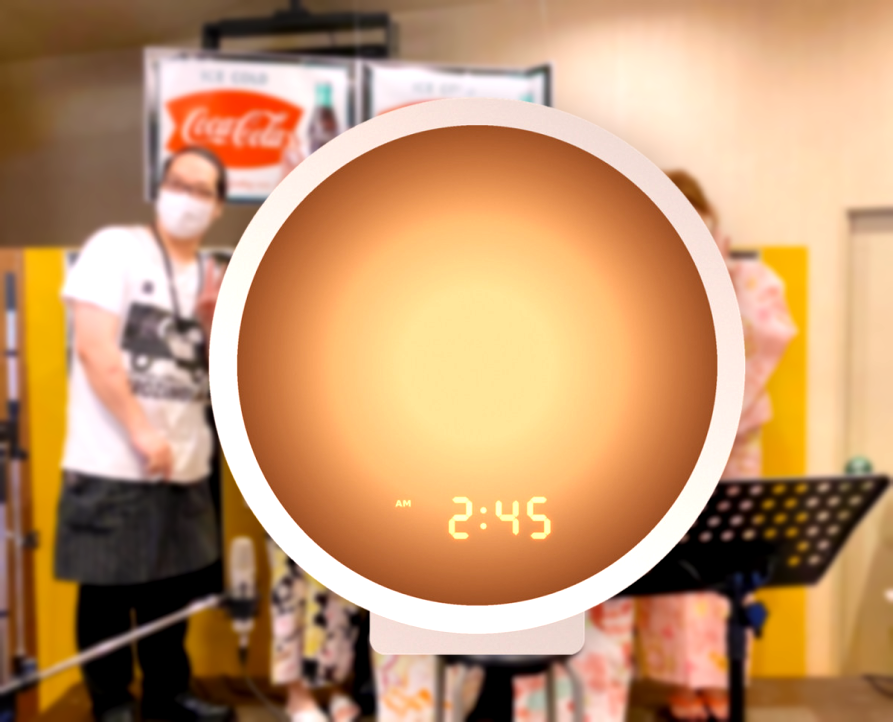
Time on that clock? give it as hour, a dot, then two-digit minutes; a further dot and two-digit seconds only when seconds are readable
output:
2.45
